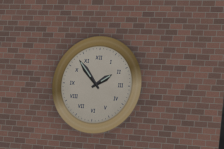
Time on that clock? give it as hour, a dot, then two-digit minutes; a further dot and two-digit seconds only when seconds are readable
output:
1.53
